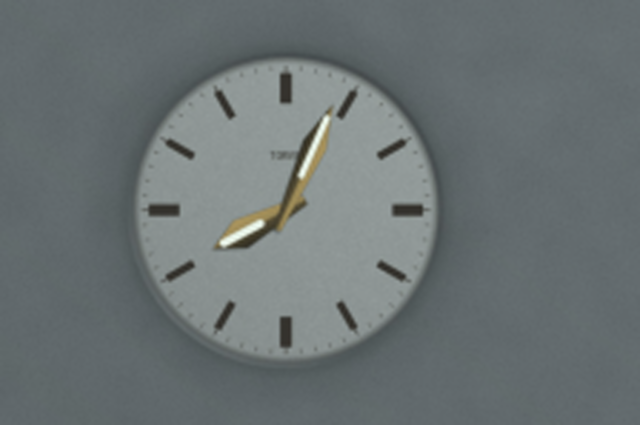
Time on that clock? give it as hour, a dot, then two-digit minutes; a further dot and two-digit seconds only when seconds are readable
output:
8.04
